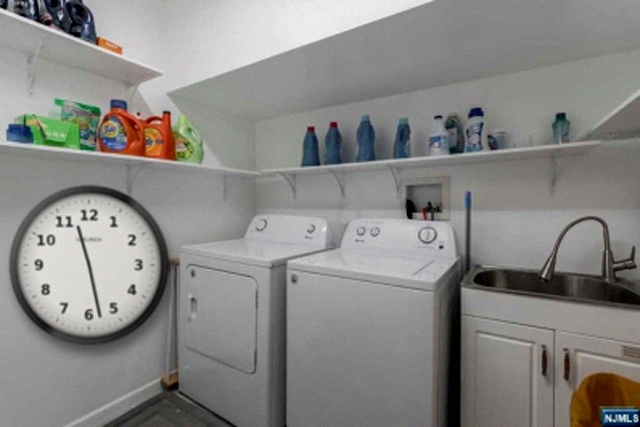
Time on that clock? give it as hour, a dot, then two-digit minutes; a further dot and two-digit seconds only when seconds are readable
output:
11.28
